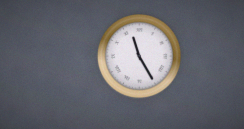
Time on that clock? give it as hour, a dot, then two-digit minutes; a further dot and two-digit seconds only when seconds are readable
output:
11.25
